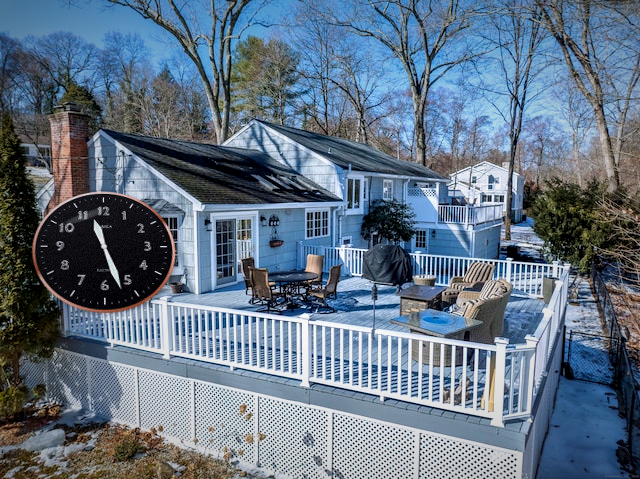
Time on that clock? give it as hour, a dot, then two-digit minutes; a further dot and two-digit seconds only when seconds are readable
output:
11.27
